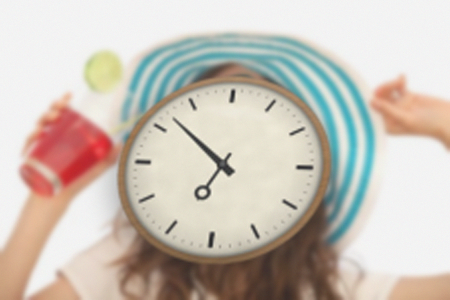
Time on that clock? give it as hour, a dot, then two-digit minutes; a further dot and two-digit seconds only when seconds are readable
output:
6.52
